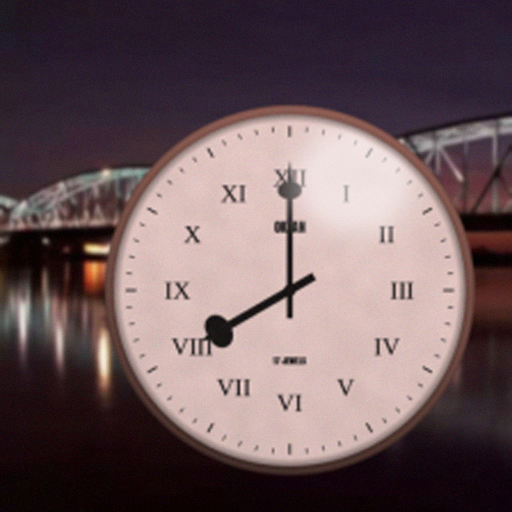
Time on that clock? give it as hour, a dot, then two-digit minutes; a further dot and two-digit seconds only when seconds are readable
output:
8.00
